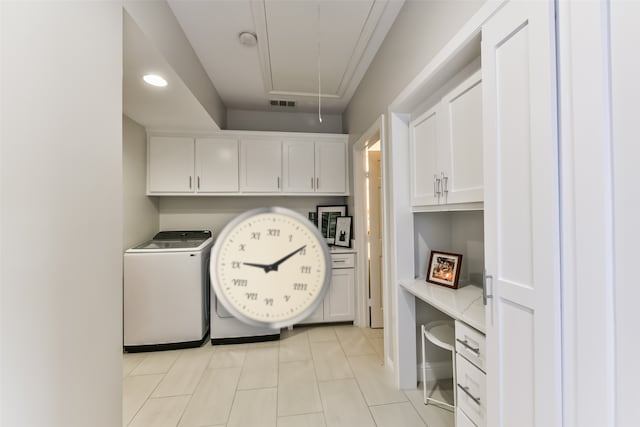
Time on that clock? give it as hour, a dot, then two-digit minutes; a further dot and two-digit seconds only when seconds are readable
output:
9.09
